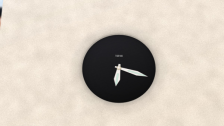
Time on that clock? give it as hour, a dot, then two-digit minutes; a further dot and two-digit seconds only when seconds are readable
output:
6.18
